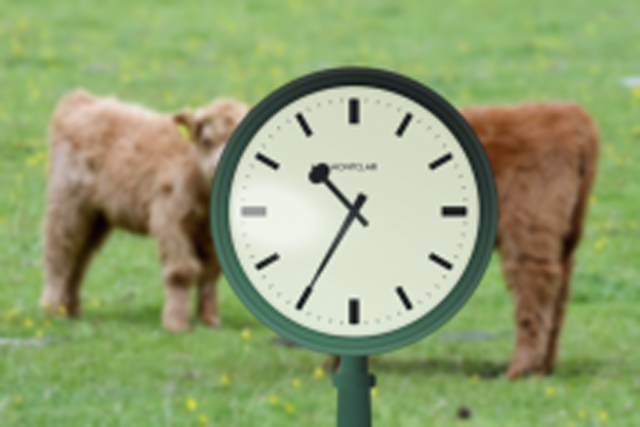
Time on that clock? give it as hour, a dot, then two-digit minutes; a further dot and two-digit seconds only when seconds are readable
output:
10.35
